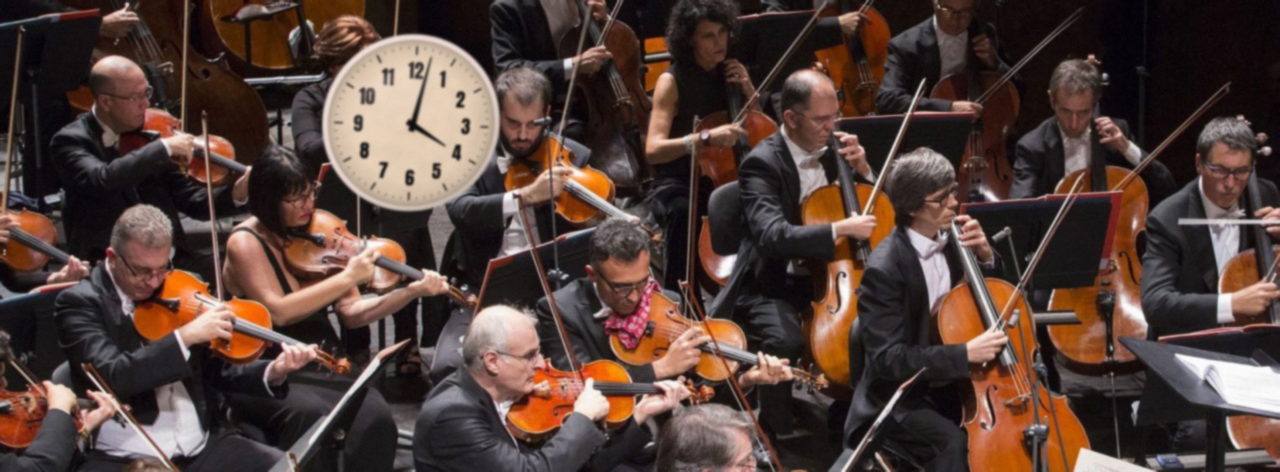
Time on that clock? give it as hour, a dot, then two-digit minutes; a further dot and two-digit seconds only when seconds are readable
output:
4.02
